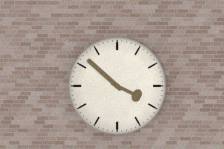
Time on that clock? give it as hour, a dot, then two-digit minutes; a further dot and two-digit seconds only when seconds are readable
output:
3.52
